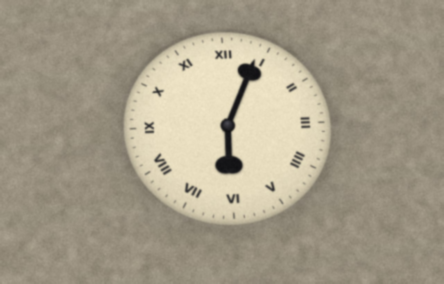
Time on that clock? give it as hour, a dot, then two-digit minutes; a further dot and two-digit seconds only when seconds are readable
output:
6.04
